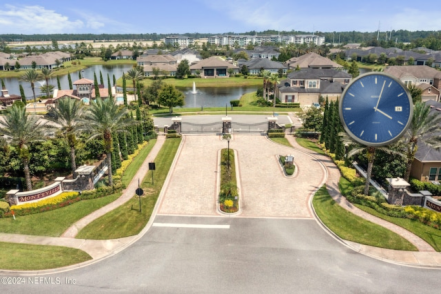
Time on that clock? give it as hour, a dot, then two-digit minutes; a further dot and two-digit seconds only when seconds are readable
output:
4.03
